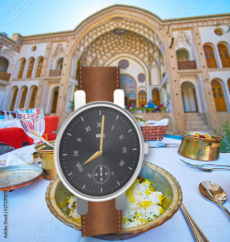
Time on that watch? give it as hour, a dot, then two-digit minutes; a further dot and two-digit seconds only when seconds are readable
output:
8.01
